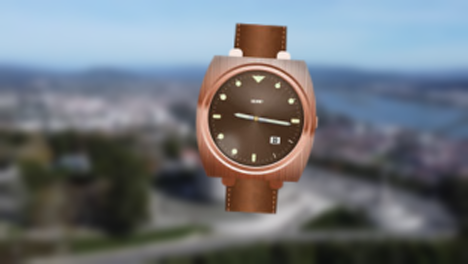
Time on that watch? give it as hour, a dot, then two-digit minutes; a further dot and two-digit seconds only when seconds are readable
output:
9.16
